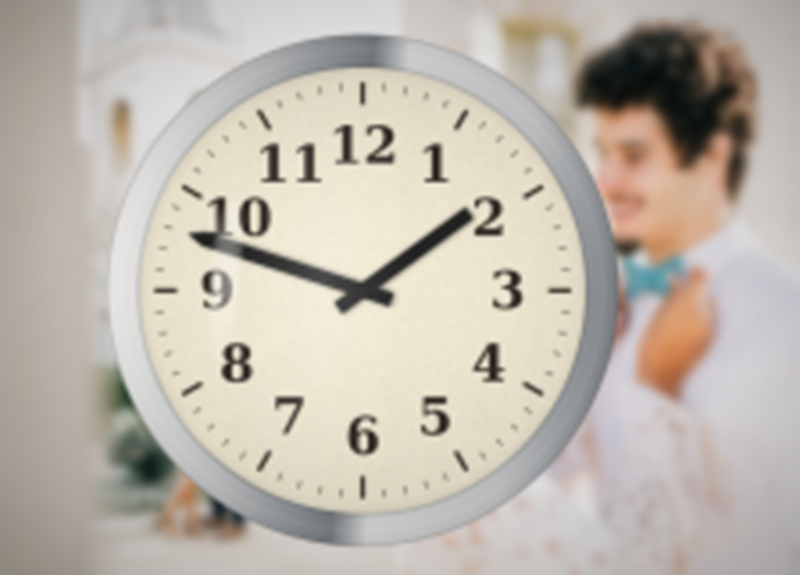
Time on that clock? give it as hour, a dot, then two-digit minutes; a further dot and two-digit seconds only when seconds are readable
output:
1.48
